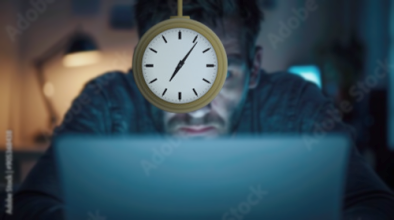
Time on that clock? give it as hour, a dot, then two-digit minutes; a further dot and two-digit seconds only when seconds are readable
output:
7.06
